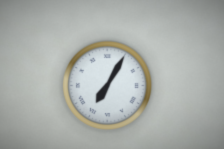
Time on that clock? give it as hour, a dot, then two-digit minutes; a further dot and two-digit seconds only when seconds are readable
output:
7.05
